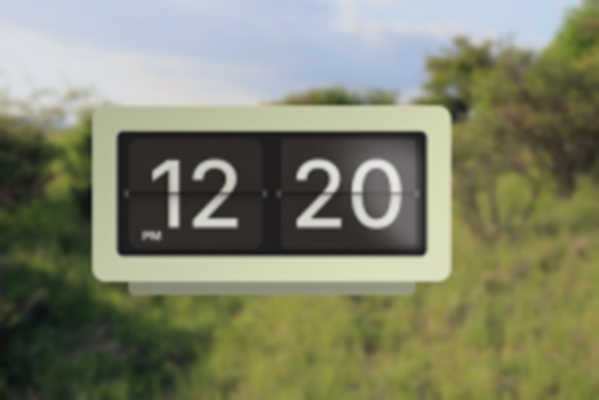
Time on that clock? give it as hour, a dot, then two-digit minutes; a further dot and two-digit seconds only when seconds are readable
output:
12.20
